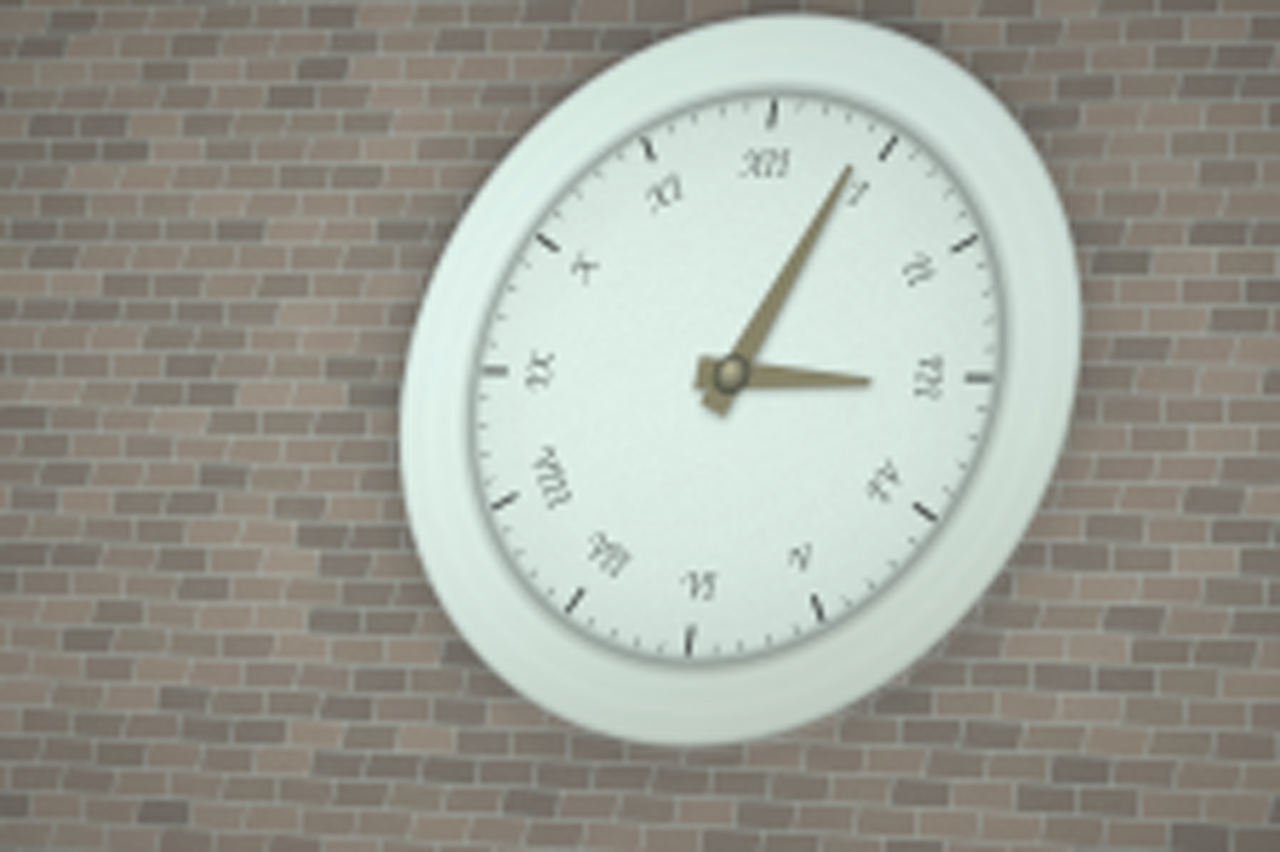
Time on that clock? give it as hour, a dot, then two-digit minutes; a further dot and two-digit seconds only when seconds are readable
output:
3.04
